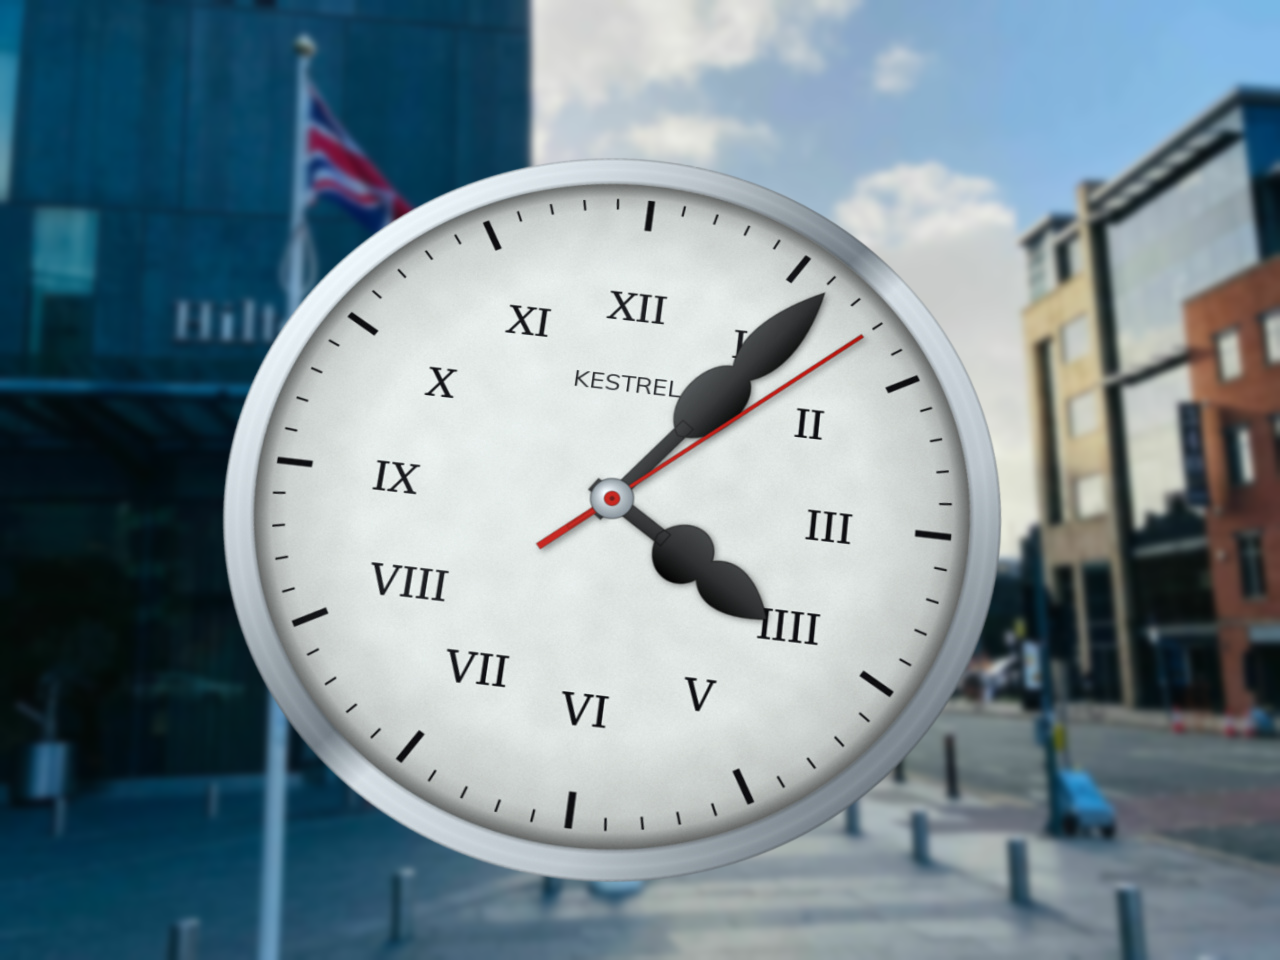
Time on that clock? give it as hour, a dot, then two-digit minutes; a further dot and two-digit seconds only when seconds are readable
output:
4.06.08
